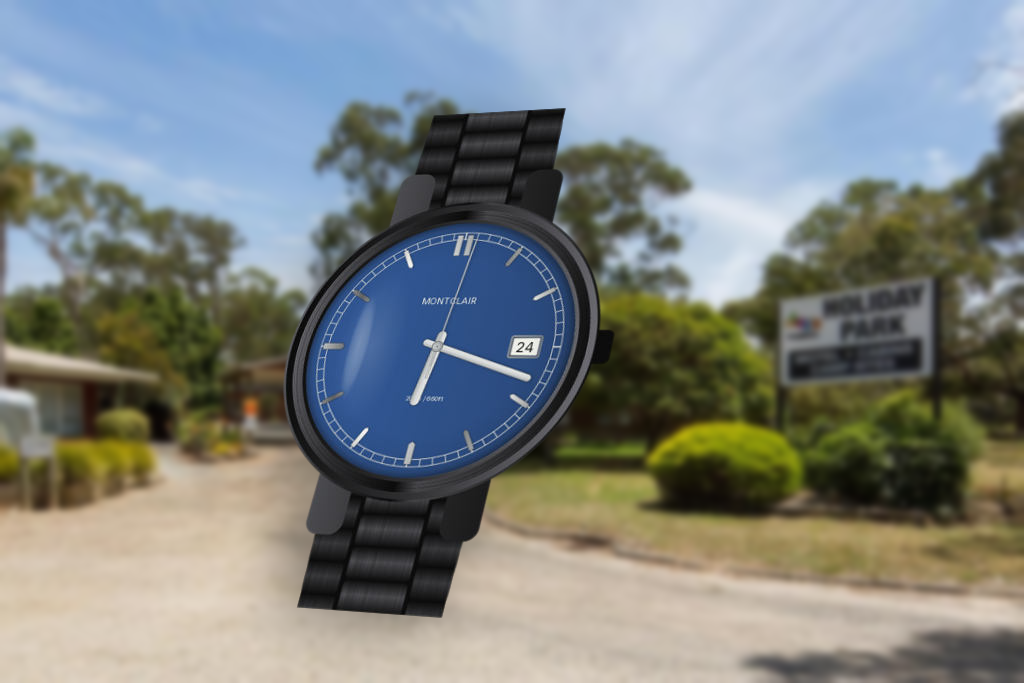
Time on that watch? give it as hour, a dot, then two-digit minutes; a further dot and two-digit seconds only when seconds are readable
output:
6.18.01
